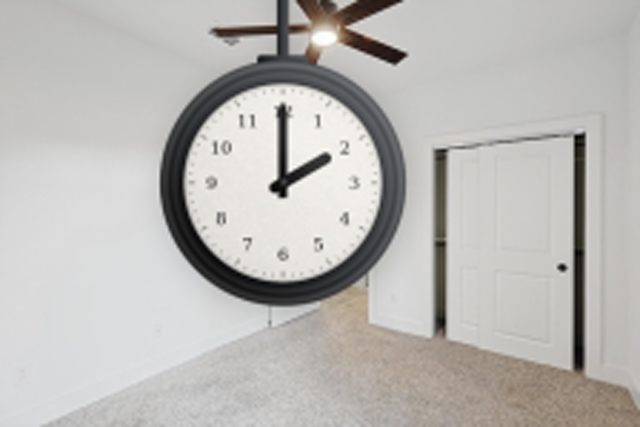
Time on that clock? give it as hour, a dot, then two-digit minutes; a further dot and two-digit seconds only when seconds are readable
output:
2.00
